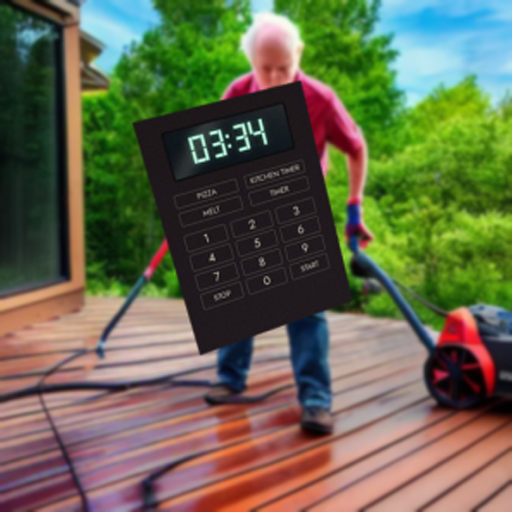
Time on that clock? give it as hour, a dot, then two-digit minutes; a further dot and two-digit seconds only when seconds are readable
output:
3.34
